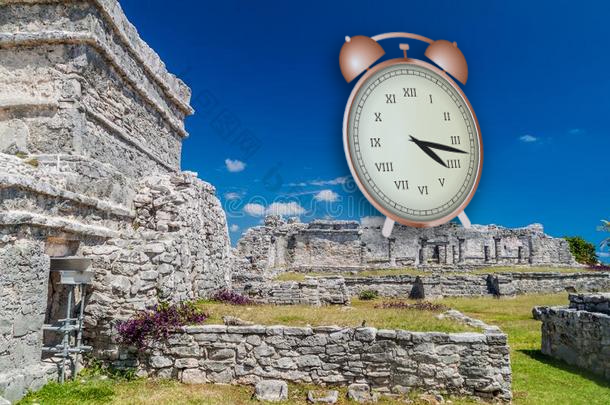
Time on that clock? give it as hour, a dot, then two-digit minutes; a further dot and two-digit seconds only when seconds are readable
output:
4.17
